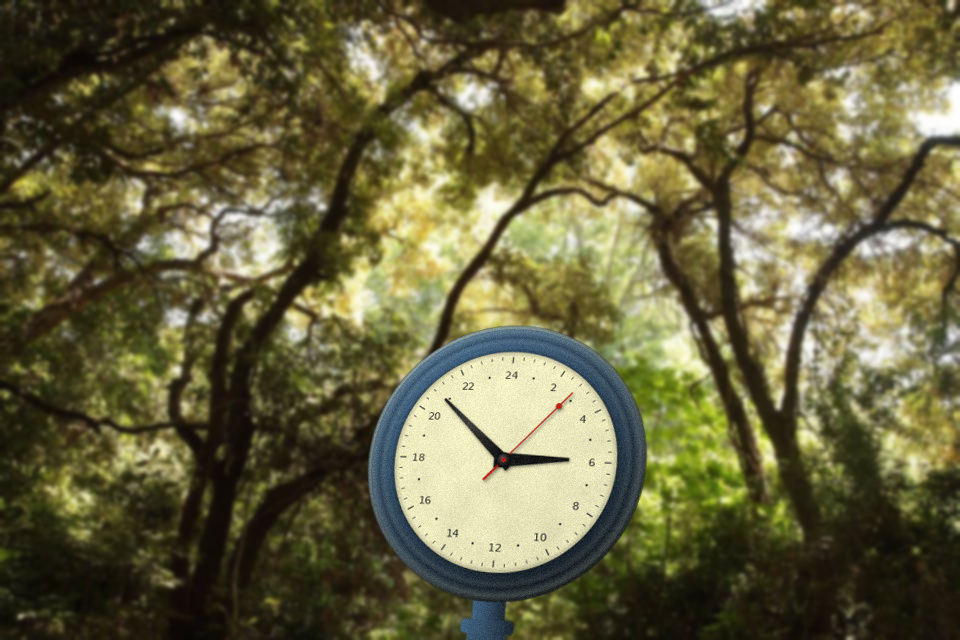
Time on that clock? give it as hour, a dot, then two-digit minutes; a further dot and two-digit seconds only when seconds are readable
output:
5.52.07
